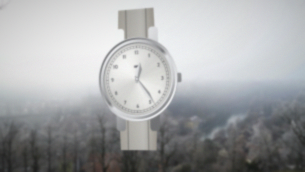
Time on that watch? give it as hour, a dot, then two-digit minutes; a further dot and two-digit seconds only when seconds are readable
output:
12.24
